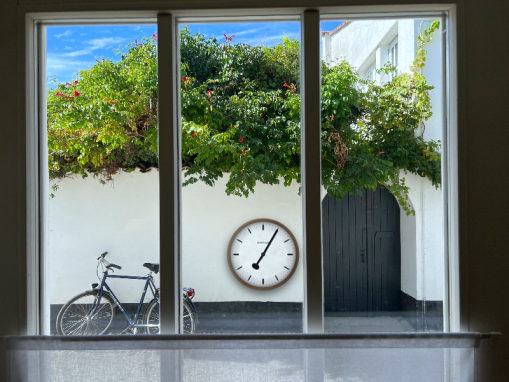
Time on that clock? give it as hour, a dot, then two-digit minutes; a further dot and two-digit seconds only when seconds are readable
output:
7.05
